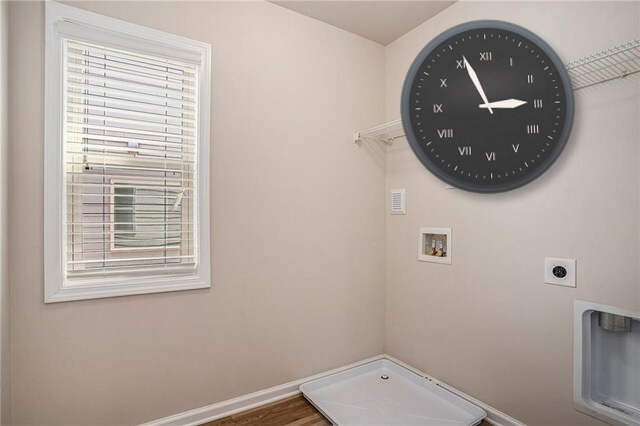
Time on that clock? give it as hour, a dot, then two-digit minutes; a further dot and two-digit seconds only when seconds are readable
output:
2.56
